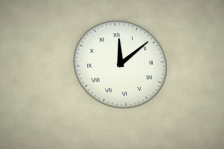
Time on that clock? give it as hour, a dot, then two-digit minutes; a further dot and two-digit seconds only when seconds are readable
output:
12.09
